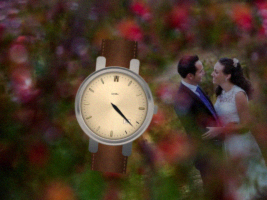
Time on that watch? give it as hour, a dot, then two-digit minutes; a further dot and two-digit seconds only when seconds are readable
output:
4.22
